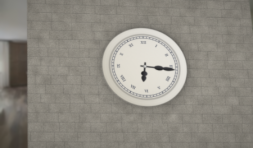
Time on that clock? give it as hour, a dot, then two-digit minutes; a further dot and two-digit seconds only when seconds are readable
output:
6.16
